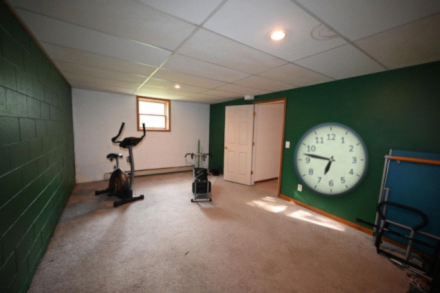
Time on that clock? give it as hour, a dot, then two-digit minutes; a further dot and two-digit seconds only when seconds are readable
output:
6.47
